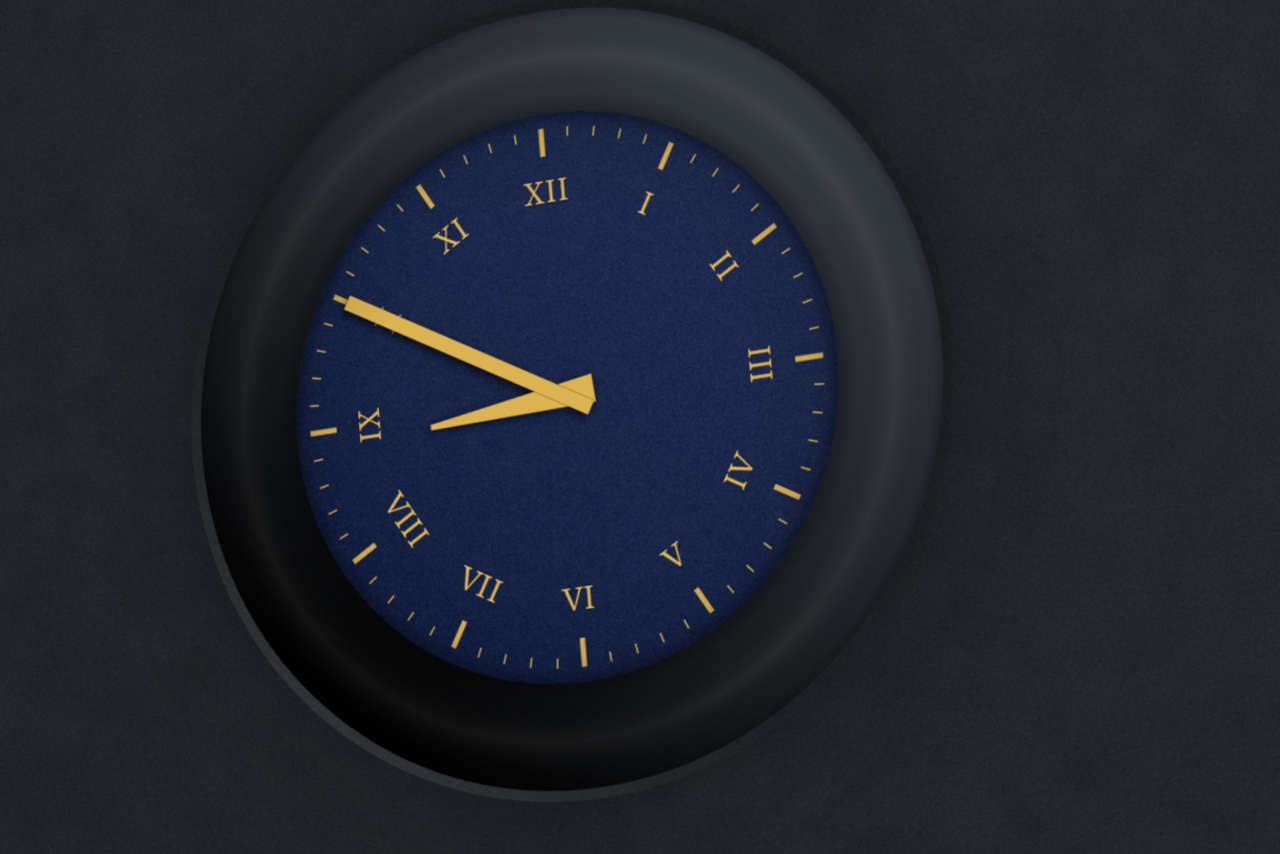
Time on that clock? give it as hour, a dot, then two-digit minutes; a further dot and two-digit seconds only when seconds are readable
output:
8.50
